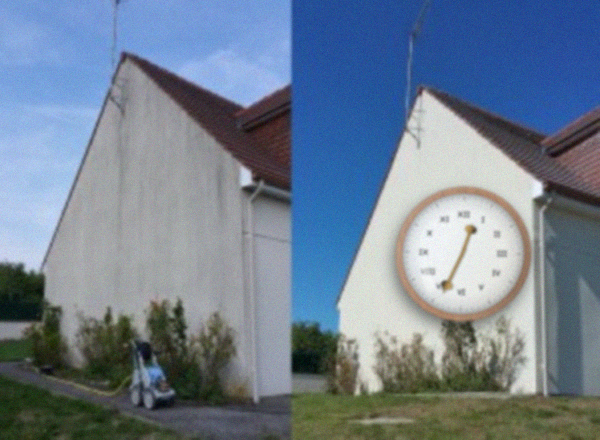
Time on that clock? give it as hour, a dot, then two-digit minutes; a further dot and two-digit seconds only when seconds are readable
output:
12.34
